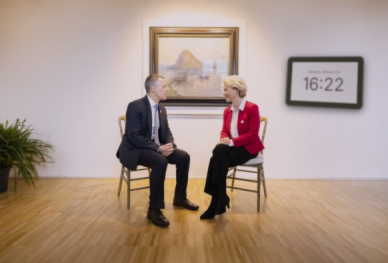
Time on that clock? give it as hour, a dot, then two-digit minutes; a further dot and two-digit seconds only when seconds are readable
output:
16.22
